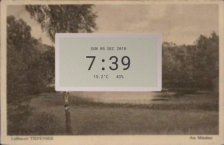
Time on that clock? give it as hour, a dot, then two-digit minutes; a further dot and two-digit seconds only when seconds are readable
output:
7.39
